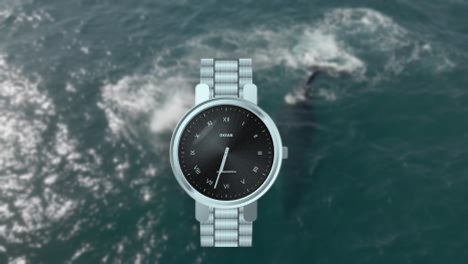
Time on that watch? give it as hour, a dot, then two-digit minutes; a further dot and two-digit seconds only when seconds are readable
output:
6.33
